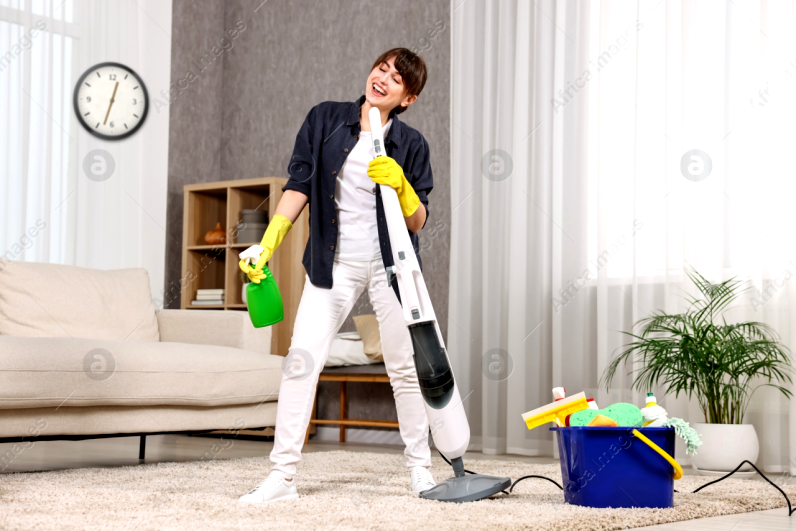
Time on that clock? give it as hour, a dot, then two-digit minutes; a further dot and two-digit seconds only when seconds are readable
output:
12.33
